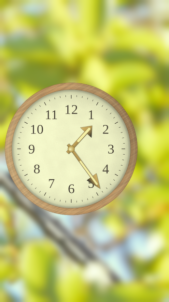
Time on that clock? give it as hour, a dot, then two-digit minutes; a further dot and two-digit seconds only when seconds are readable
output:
1.24
